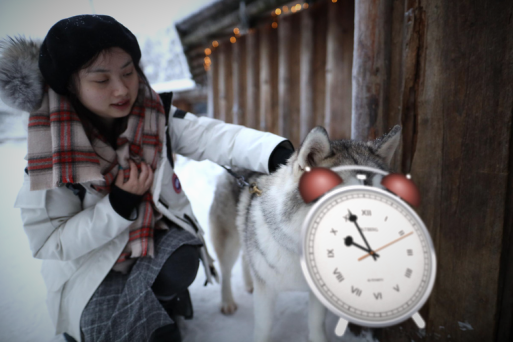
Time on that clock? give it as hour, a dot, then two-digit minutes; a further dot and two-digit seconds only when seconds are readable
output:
9.56.11
